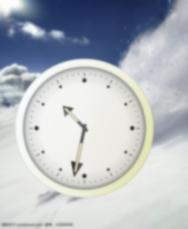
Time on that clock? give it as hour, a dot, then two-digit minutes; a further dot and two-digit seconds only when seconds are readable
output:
10.32
